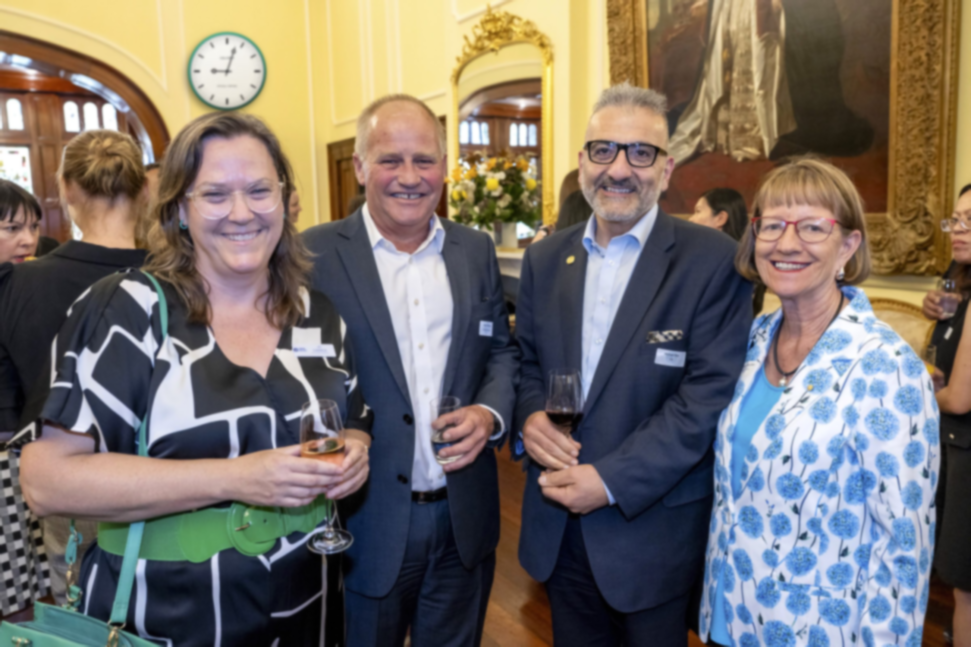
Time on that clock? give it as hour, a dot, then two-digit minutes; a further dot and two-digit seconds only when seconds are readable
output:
9.03
